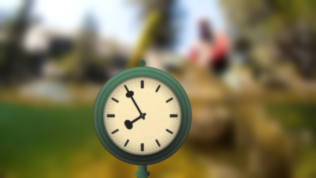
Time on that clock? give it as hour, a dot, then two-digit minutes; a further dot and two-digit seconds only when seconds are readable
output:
7.55
